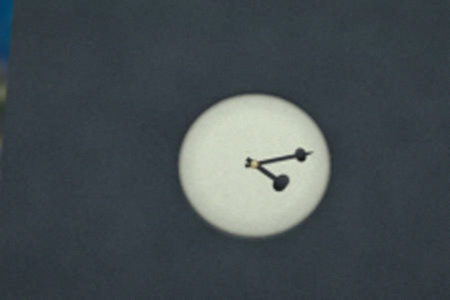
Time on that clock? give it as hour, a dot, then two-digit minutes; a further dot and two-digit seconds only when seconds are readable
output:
4.13
